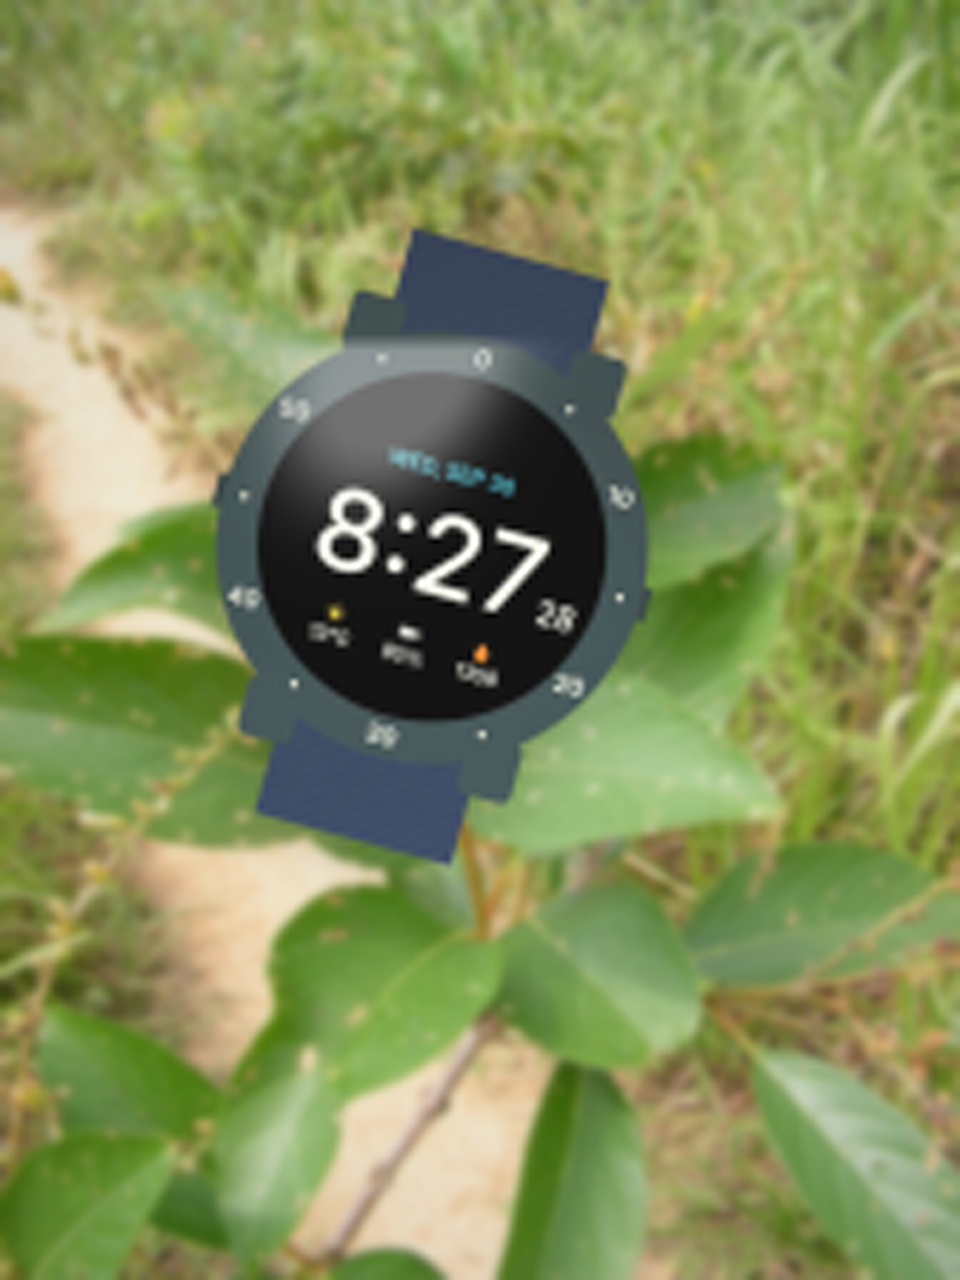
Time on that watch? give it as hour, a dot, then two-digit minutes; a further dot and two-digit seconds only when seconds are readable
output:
8.27
